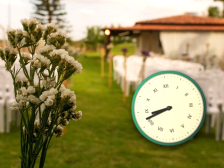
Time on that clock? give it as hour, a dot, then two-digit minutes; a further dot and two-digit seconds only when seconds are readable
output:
8.42
